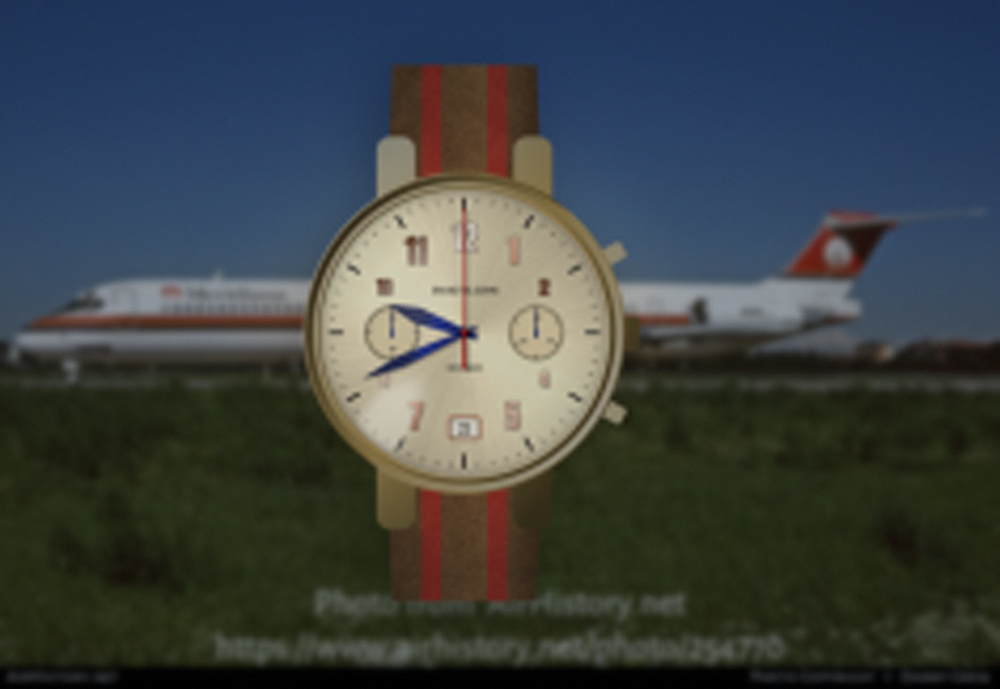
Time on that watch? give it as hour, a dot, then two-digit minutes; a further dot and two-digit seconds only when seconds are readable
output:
9.41
